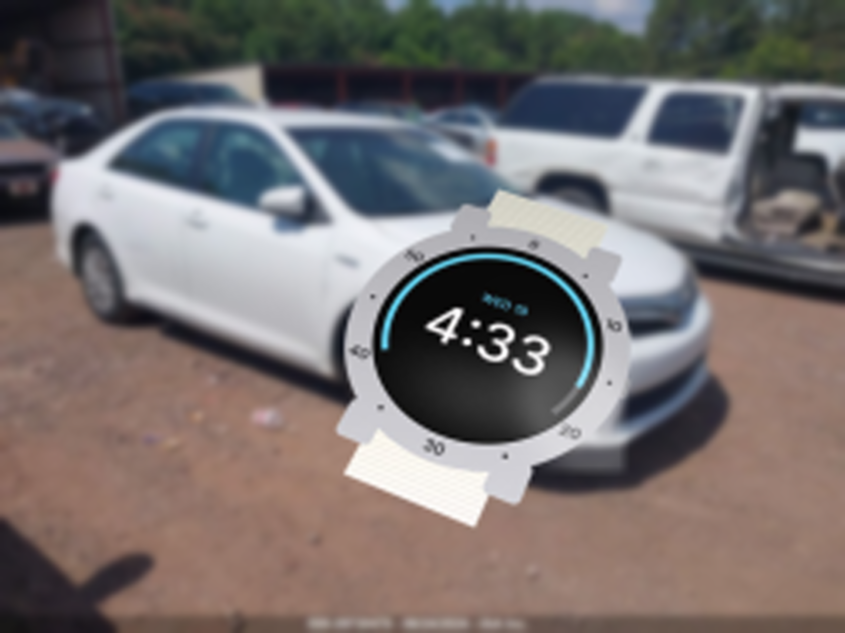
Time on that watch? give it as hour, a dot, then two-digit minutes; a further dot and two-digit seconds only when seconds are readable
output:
4.33
